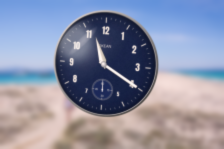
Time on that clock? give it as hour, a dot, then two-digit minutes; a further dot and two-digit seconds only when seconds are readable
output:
11.20
